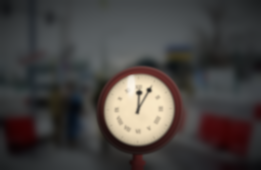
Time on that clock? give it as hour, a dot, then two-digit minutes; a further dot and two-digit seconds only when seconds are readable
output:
12.05
